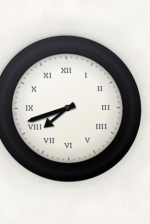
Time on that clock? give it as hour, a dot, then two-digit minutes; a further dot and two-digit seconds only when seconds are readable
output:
7.42
